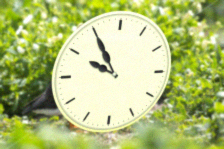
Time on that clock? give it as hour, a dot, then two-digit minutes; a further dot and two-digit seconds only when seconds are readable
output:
9.55
